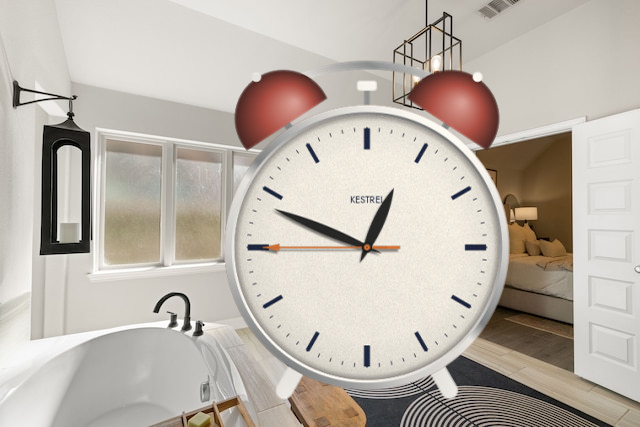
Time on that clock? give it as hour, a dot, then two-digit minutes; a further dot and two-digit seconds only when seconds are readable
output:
12.48.45
